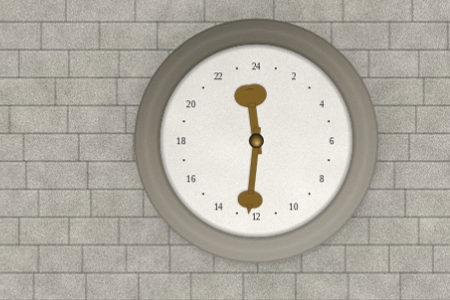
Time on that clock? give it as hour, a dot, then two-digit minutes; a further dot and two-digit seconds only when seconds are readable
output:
23.31
